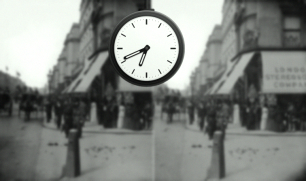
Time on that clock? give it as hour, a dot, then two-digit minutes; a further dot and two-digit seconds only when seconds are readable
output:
6.41
